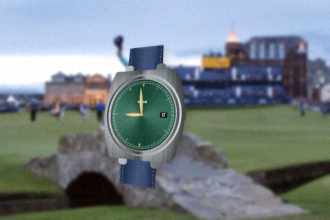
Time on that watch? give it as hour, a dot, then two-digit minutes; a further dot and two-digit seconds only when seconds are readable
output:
8.59
